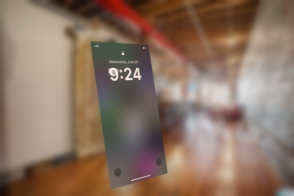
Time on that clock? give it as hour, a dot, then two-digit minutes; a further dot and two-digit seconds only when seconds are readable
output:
9.24
